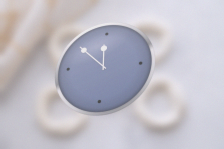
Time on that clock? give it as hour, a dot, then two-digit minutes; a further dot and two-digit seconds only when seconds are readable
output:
11.52
